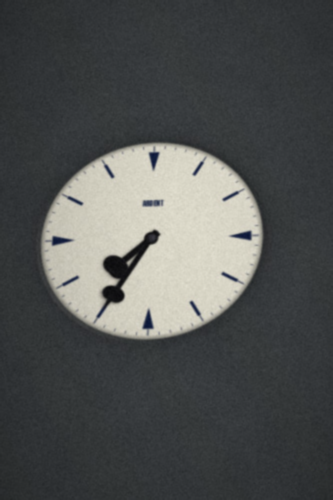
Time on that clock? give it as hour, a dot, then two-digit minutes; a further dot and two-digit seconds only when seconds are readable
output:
7.35
